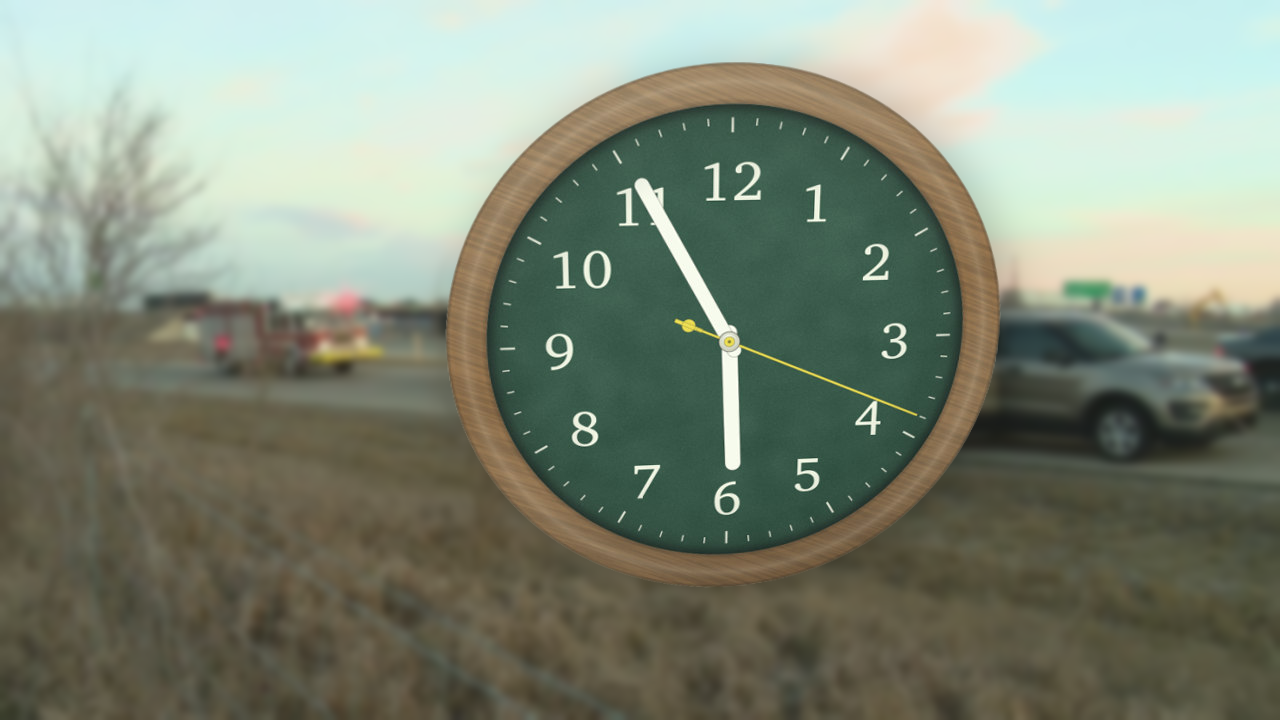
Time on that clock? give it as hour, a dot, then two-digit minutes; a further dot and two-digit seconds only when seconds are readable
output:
5.55.19
